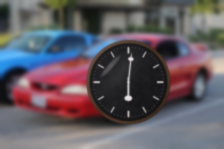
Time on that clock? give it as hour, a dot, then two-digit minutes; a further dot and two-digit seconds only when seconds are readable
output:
6.01
